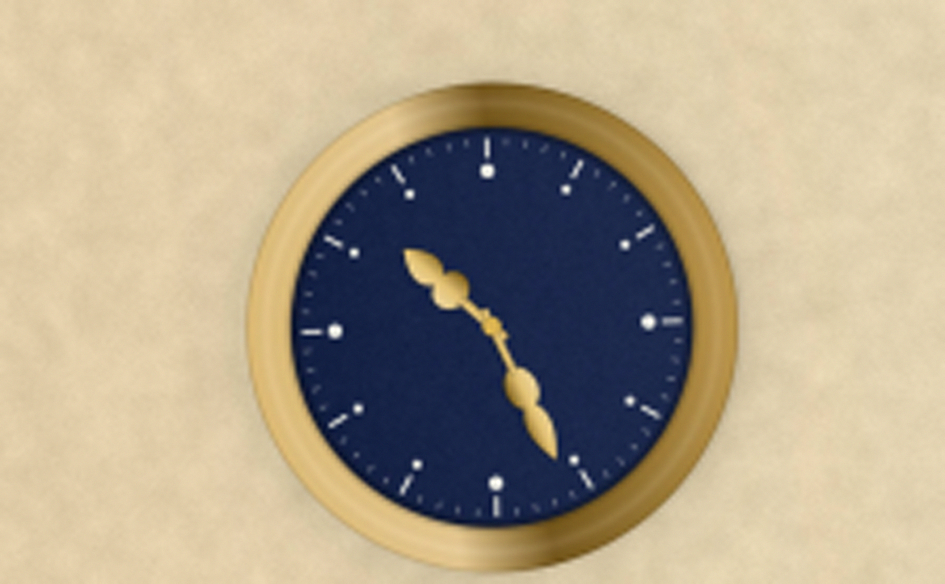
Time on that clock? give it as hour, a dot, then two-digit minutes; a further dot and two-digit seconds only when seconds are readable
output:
10.26
